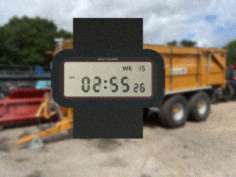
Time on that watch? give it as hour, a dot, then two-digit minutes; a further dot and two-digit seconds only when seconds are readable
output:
2.55.26
